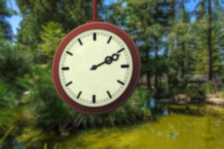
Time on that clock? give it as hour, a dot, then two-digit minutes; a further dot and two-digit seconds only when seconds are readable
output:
2.11
